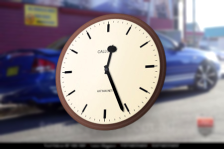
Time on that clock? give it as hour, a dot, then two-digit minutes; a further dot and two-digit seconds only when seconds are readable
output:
12.26
